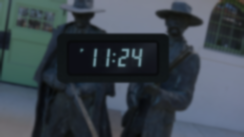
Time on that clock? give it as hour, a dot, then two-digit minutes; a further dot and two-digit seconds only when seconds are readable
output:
11.24
